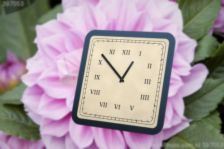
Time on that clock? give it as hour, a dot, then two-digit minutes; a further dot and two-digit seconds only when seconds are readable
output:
12.52
